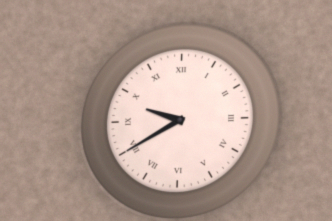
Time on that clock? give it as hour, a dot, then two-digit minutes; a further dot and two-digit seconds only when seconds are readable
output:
9.40
